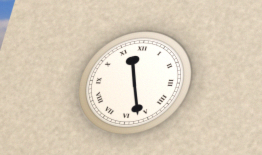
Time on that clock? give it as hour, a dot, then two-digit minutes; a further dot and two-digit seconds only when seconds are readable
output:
11.27
